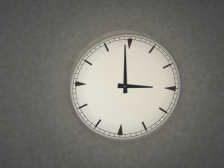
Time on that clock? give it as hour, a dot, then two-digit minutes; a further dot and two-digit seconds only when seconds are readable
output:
2.59
